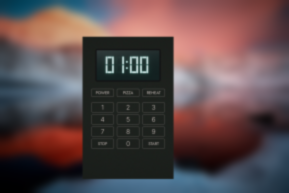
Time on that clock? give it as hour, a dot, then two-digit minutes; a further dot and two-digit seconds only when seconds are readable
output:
1.00
